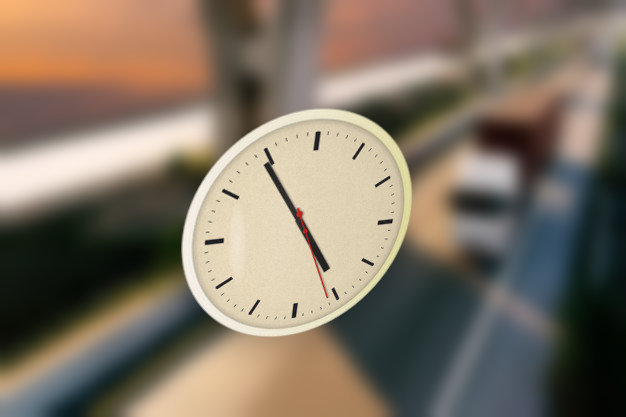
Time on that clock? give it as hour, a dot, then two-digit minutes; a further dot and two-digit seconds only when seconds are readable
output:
4.54.26
